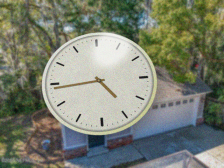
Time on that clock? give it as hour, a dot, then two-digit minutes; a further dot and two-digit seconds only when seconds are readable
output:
4.44
